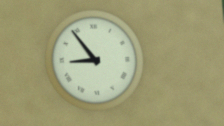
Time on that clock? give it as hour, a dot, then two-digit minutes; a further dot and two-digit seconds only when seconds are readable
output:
8.54
